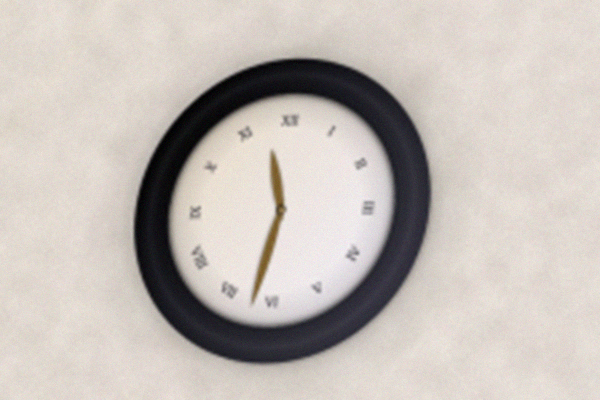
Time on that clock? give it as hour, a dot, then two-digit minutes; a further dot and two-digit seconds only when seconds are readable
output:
11.32
